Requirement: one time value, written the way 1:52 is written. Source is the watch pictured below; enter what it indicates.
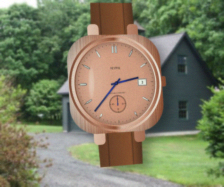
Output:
2:37
